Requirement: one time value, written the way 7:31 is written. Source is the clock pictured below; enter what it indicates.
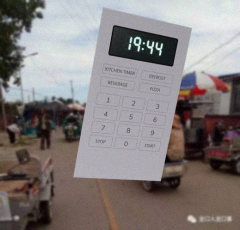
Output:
19:44
